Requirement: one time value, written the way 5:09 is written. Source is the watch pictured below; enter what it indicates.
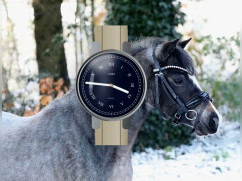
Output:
3:46
